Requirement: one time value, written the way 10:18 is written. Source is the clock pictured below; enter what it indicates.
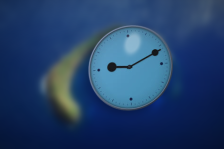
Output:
9:11
